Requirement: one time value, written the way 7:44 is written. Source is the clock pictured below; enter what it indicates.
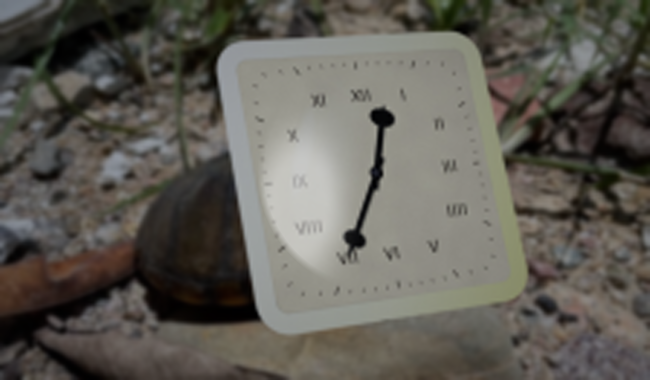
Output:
12:35
